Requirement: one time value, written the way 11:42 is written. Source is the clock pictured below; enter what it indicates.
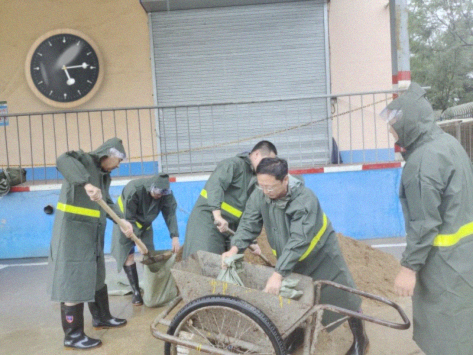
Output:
5:14
